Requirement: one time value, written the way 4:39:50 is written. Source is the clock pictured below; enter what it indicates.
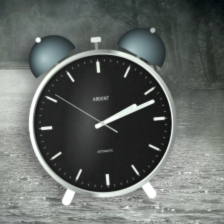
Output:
2:11:51
